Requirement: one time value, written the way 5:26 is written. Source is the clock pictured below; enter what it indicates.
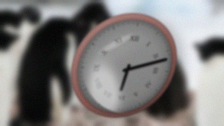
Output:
6:12
